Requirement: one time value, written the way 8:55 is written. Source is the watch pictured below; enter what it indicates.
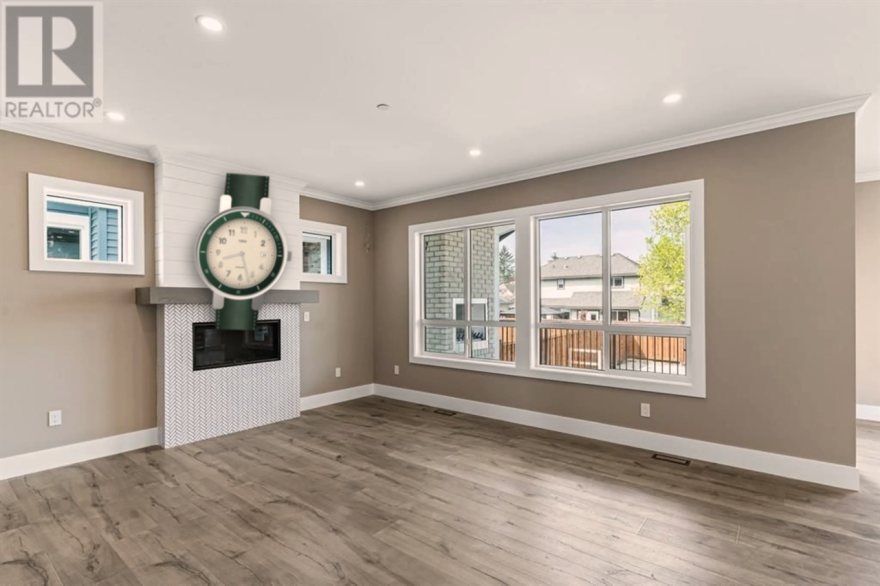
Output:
8:27
